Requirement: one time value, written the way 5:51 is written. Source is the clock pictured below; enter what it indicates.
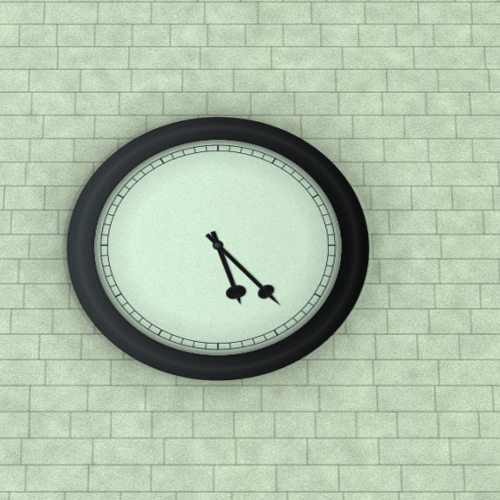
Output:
5:23
